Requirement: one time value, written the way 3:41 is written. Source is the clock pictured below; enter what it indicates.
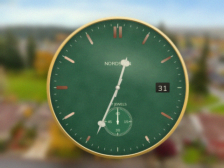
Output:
12:34
